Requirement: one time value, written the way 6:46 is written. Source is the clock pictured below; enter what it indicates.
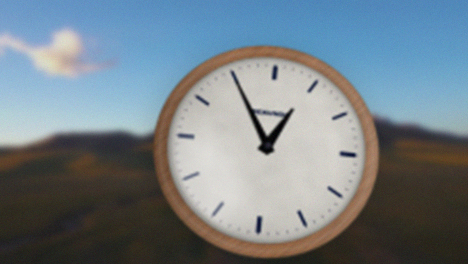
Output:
12:55
